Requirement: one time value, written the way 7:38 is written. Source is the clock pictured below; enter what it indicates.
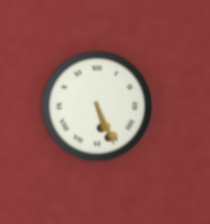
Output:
5:26
